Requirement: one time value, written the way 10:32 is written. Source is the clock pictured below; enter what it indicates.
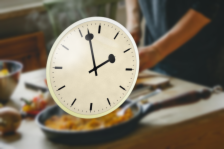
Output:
1:57
